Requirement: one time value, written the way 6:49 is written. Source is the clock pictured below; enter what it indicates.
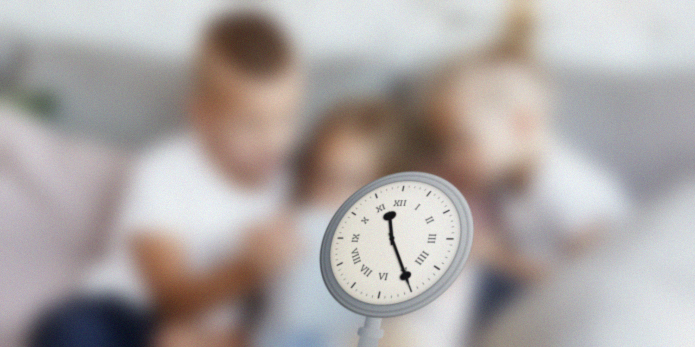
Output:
11:25
